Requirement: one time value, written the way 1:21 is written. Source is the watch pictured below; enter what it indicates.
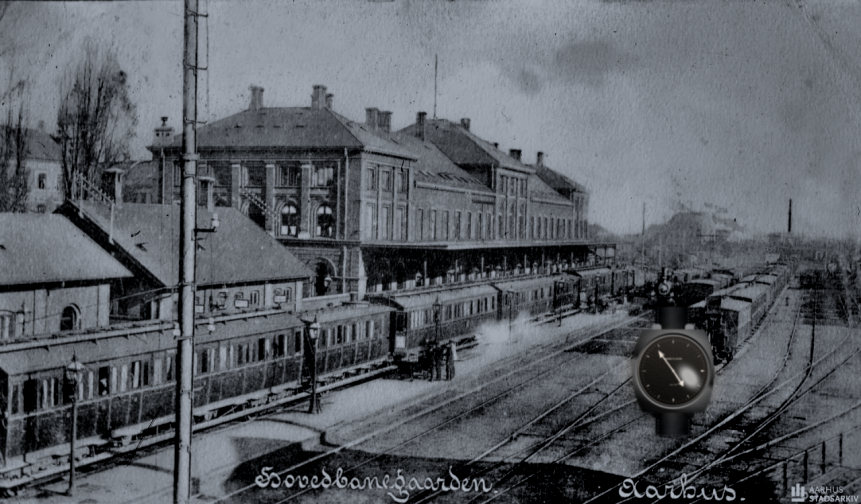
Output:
4:54
